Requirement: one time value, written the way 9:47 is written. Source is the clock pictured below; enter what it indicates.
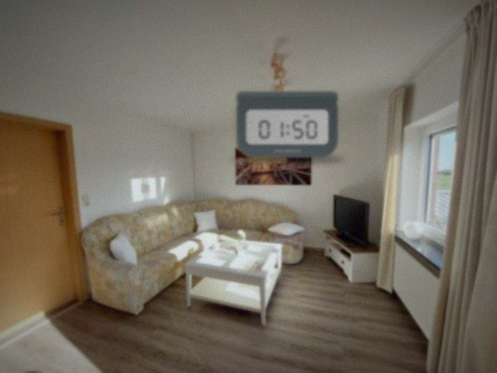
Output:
1:50
